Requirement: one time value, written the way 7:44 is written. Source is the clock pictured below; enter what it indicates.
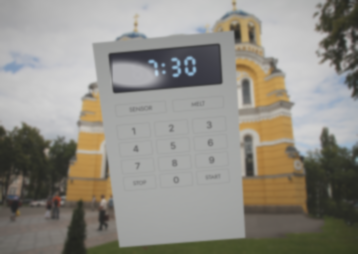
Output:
7:30
